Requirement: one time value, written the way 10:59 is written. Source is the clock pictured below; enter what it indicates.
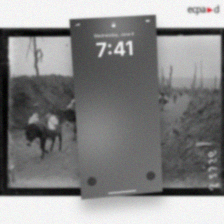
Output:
7:41
